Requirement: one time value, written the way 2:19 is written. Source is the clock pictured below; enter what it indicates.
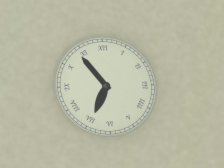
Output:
6:54
